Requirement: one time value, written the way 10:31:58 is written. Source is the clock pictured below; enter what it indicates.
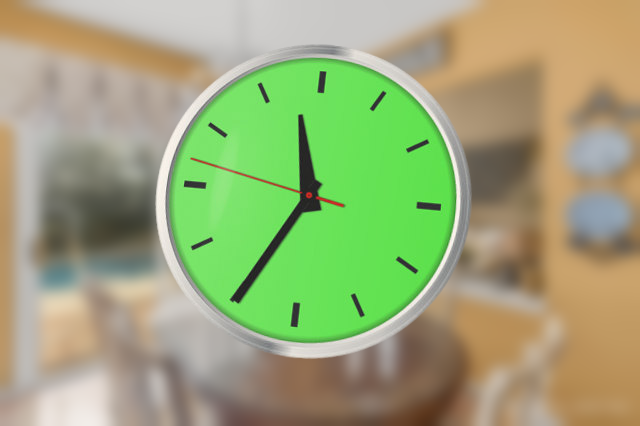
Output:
11:34:47
